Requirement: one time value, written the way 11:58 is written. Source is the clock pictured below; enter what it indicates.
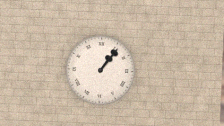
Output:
1:06
